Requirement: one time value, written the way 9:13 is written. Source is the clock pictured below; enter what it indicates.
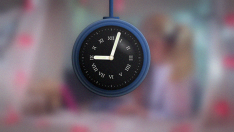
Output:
9:03
